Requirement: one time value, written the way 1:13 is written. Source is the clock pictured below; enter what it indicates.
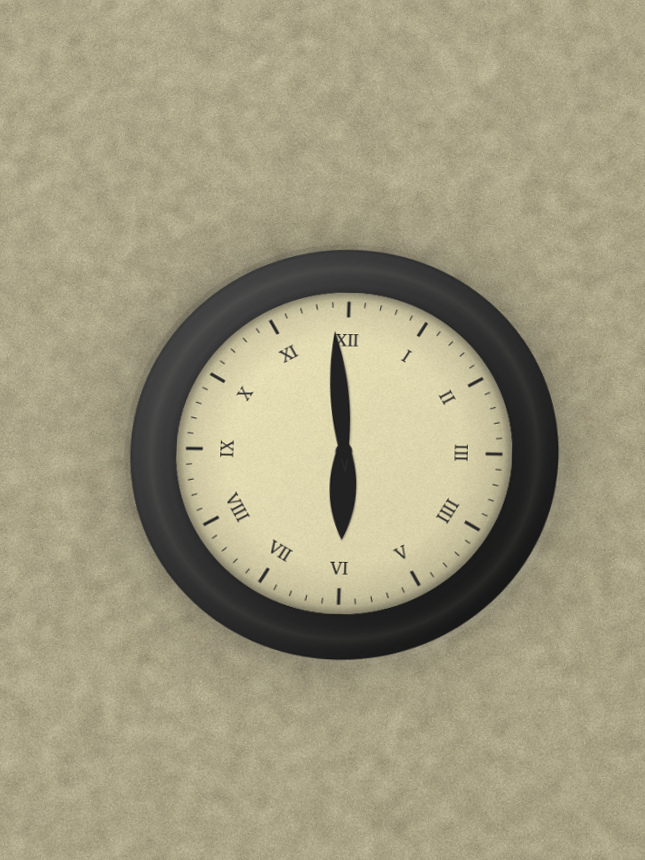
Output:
5:59
